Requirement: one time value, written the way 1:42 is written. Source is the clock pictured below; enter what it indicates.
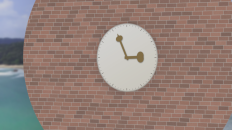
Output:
2:56
